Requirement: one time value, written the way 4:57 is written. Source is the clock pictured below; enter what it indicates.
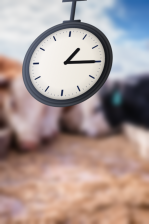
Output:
1:15
